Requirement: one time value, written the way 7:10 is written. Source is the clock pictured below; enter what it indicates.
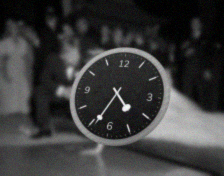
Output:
4:34
